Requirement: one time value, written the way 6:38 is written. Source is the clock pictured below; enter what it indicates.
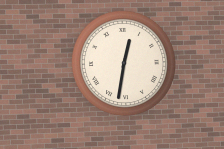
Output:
12:32
